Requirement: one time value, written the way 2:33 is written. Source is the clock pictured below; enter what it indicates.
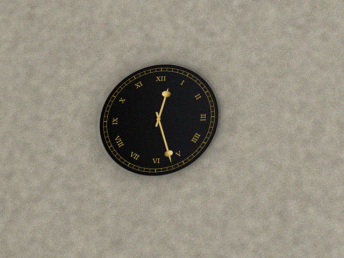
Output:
12:27
